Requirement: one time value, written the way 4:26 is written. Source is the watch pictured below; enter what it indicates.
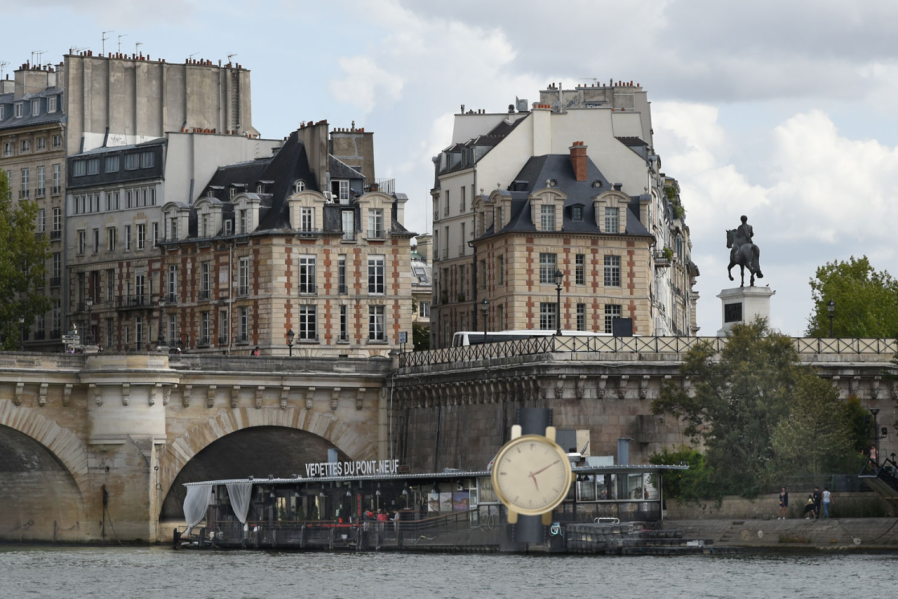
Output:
5:10
